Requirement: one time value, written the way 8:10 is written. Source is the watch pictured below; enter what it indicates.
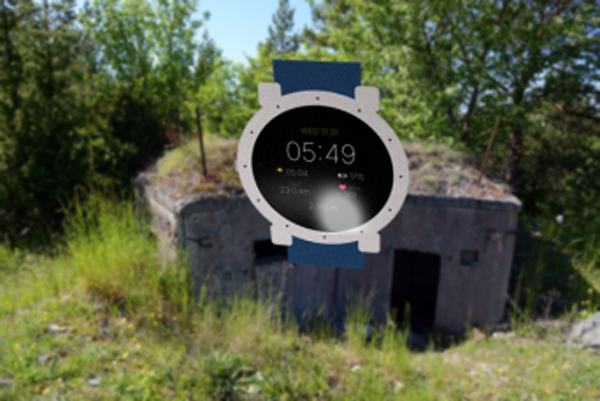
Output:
5:49
